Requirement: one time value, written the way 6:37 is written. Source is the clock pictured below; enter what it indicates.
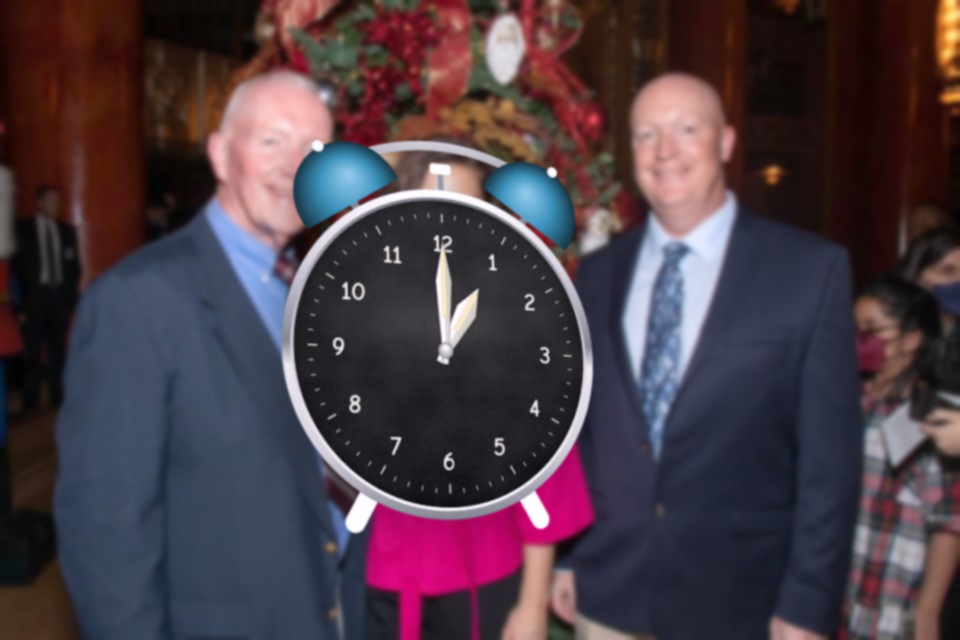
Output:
1:00
